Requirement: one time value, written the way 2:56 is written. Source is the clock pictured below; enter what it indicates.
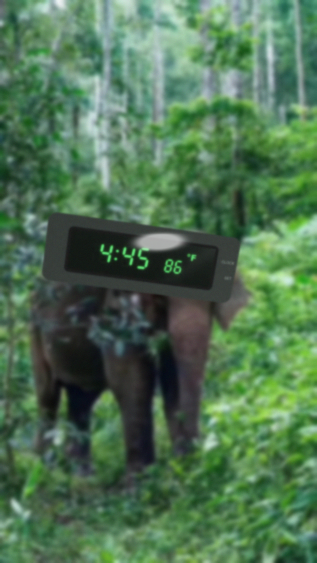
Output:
4:45
